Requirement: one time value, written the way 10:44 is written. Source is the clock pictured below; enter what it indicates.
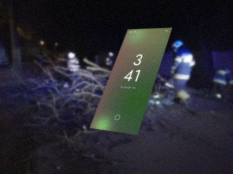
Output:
3:41
